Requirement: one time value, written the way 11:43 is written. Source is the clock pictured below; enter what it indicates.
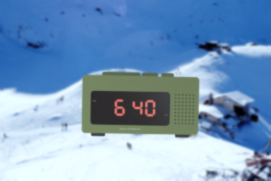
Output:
6:40
